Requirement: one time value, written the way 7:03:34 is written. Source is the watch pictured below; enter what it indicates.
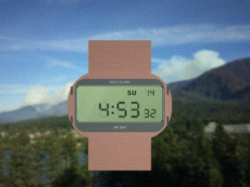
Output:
4:53:32
